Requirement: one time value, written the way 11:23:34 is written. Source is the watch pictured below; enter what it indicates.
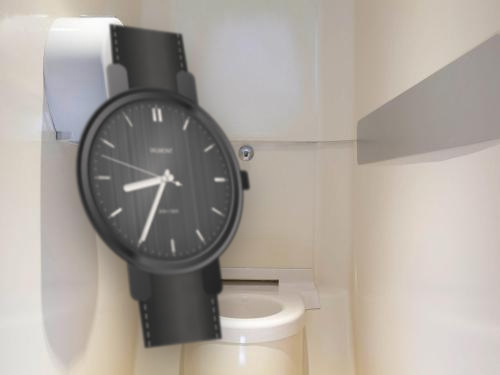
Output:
8:34:48
